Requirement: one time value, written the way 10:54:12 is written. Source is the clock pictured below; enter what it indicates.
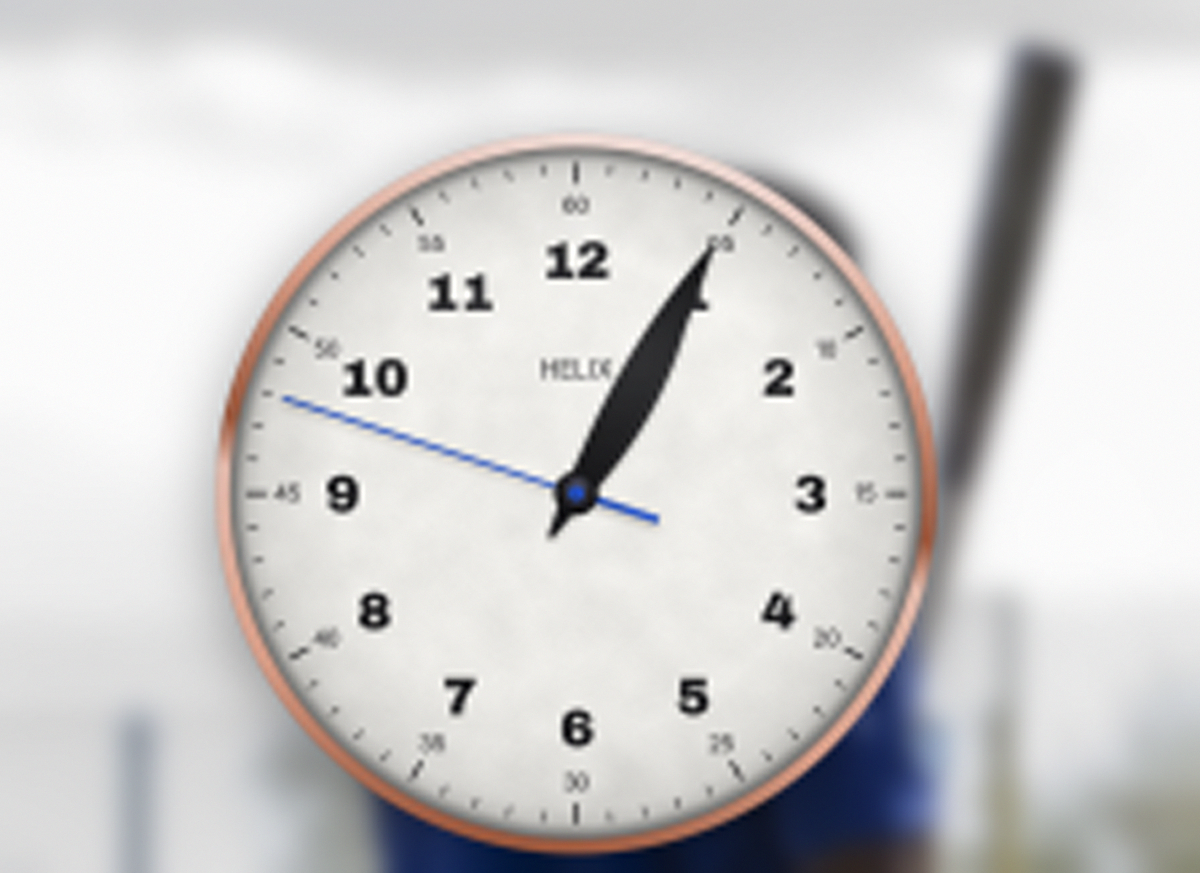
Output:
1:04:48
